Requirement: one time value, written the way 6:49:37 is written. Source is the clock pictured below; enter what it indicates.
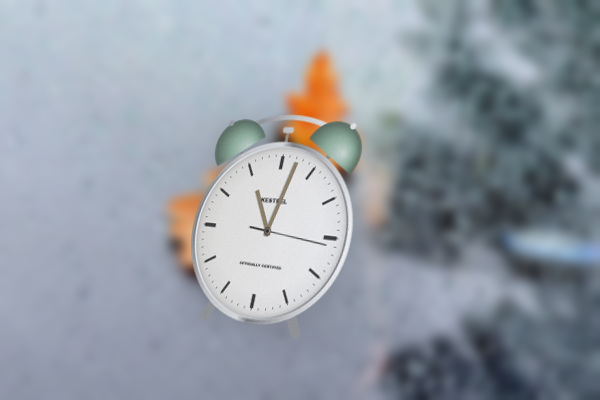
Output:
11:02:16
